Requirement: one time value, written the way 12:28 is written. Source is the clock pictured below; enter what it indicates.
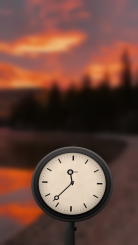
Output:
11:37
